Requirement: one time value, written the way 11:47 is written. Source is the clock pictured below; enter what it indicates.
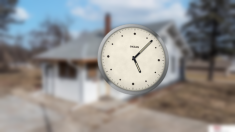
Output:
5:07
